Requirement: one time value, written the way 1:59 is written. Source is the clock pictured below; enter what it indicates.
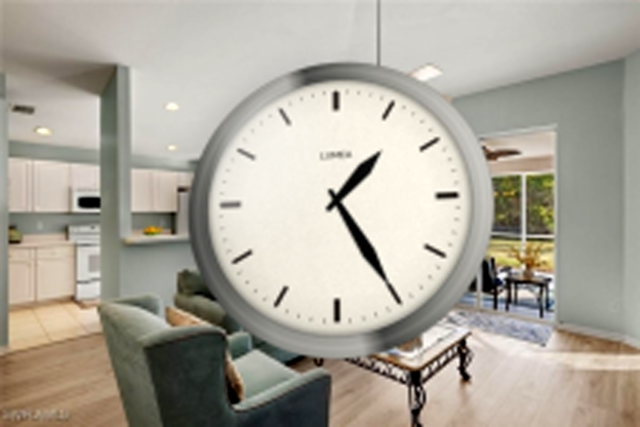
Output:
1:25
